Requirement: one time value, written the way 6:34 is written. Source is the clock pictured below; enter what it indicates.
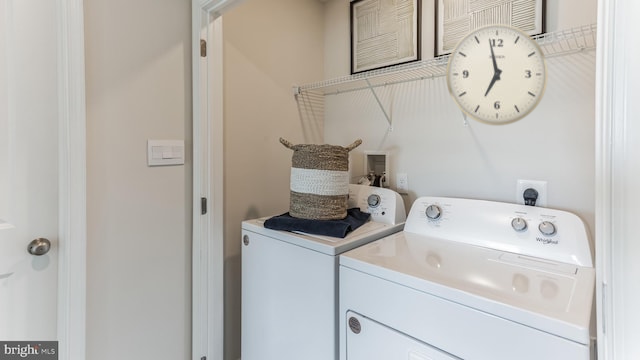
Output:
6:58
